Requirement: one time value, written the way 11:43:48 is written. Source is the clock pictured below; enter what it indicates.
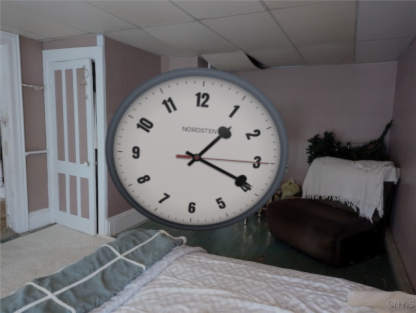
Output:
1:19:15
